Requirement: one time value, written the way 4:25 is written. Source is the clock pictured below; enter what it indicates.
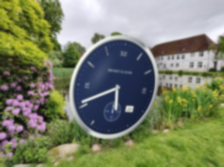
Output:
5:41
